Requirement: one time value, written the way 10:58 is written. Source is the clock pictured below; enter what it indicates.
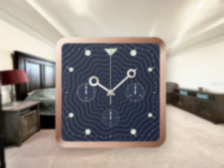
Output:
10:08
